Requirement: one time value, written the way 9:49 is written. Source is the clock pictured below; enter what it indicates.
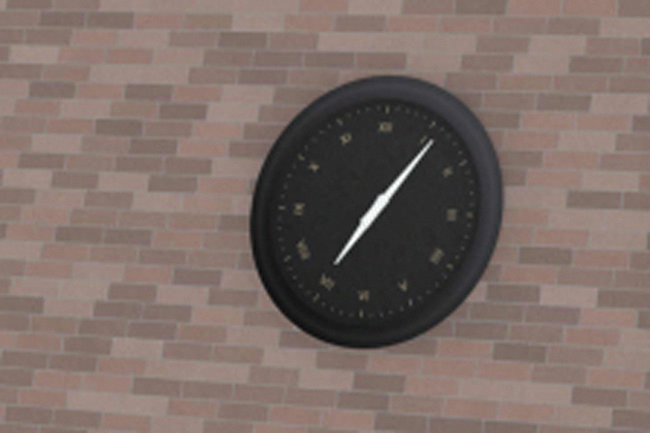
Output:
7:06
